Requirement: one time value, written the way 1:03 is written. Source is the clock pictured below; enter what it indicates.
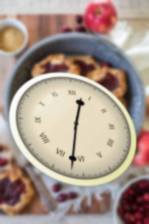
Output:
12:32
